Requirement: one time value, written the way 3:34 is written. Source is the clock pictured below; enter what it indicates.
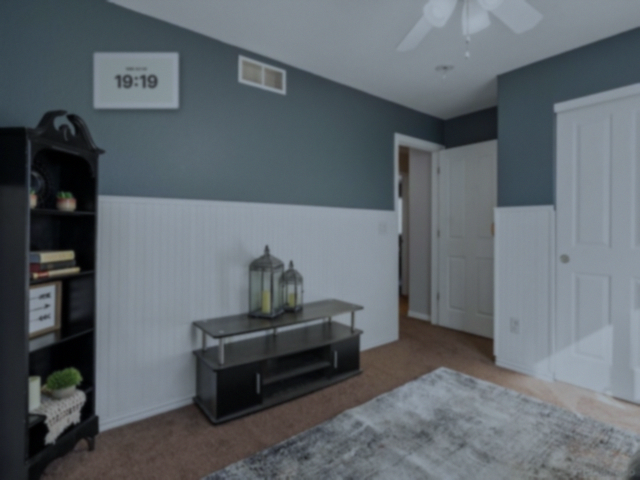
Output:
19:19
